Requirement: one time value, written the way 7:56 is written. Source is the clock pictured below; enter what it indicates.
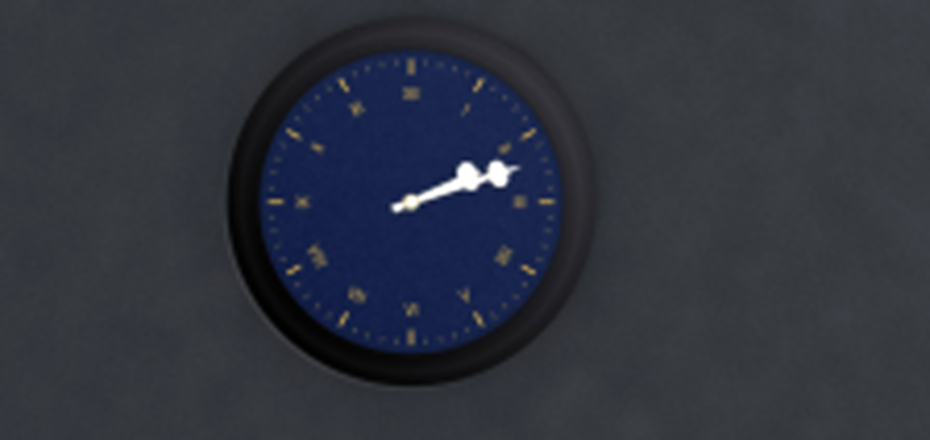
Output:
2:12
